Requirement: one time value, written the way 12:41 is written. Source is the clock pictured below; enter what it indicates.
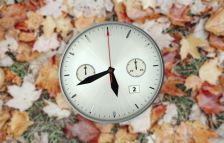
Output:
5:42
